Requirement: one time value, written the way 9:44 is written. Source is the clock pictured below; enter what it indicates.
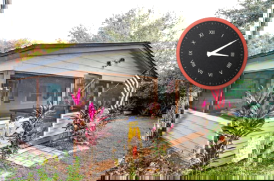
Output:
3:10
